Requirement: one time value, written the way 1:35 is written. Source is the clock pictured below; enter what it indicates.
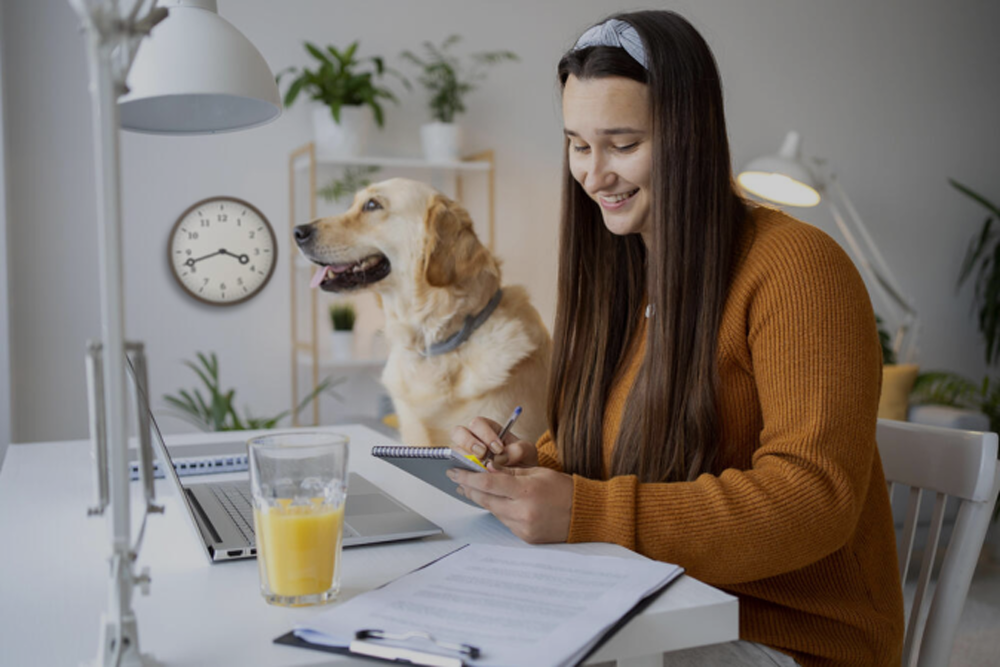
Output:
3:42
